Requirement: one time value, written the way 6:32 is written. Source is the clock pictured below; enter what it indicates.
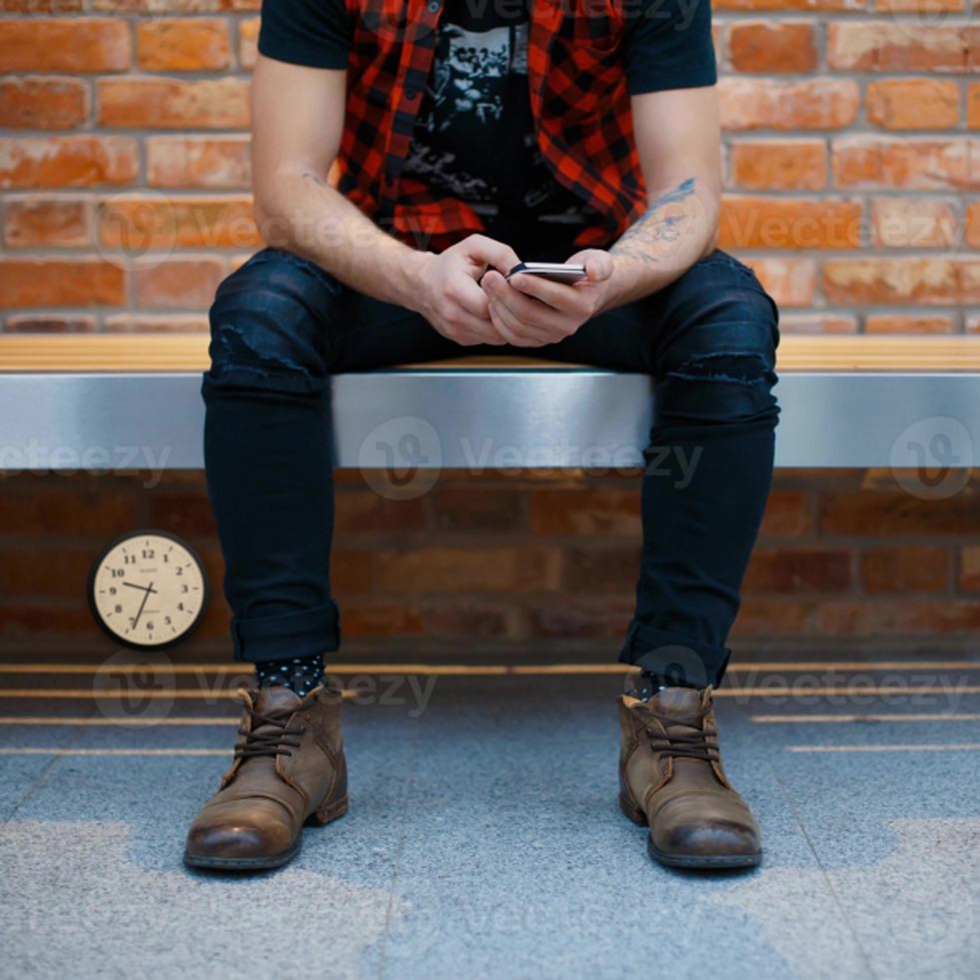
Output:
9:34
